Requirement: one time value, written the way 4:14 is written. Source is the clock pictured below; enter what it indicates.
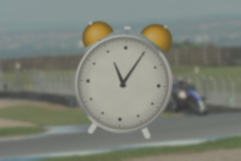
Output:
11:05
